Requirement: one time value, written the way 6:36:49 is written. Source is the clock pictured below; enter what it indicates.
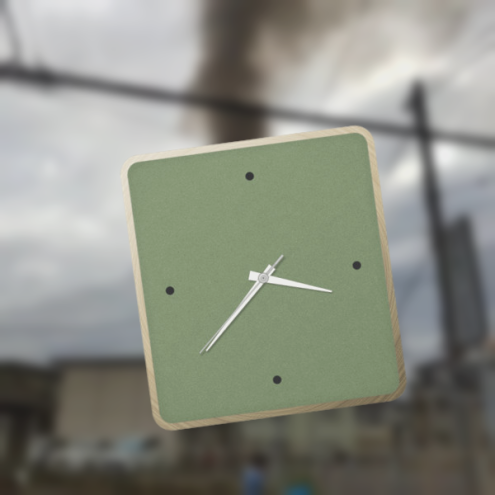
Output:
3:37:38
